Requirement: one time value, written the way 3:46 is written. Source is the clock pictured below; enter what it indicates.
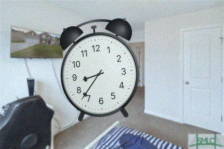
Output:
8:37
